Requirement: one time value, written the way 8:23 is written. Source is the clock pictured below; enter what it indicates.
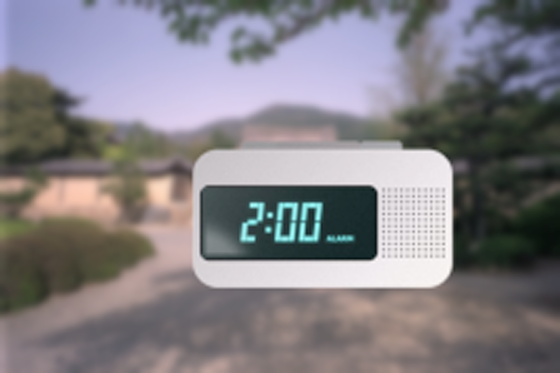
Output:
2:00
